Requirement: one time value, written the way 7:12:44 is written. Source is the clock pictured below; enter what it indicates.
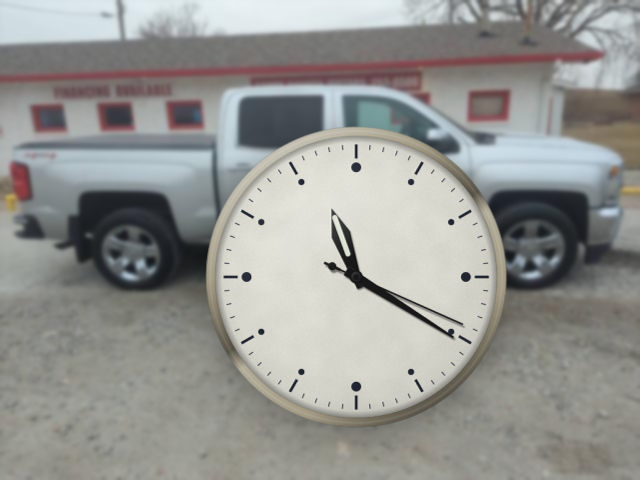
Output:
11:20:19
